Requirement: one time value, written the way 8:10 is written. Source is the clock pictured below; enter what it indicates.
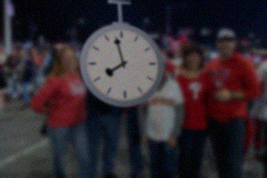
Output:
7:58
